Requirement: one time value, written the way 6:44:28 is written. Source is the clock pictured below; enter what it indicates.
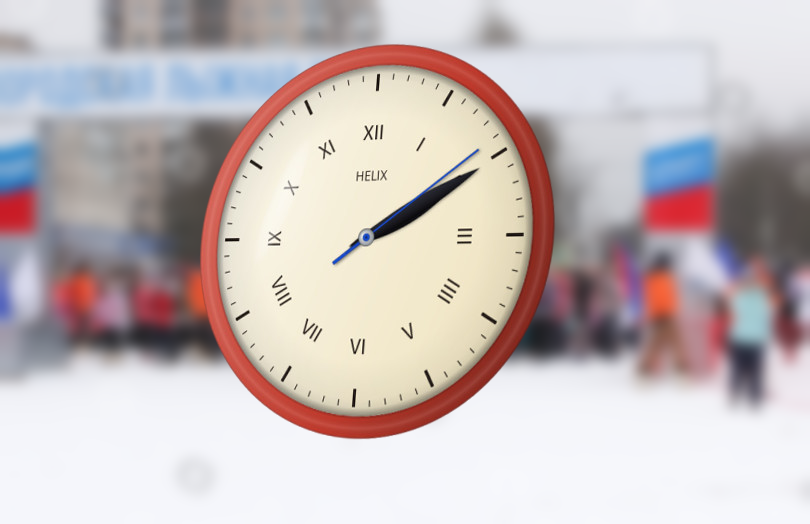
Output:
2:10:09
